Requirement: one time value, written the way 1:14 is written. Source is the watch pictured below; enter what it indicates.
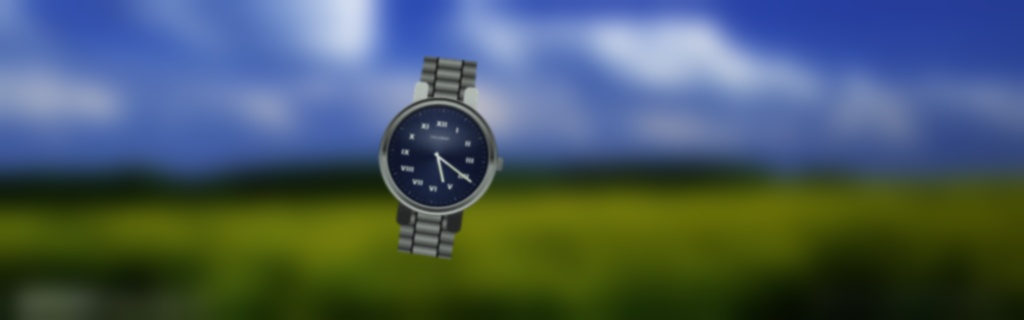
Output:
5:20
